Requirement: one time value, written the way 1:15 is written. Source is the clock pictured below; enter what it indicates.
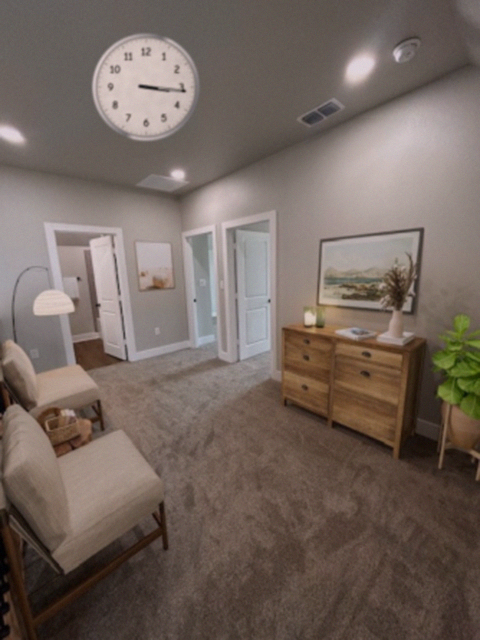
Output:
3:16
